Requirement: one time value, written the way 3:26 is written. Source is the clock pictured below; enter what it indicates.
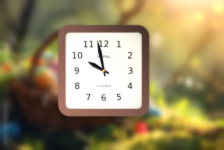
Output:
9:58
